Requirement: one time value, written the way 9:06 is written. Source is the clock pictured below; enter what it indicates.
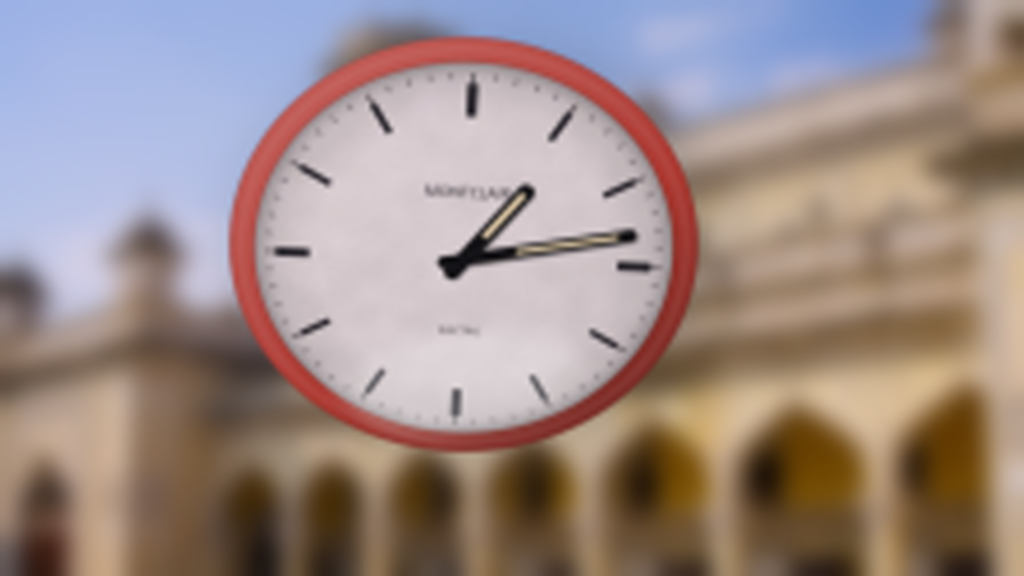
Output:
1:13
